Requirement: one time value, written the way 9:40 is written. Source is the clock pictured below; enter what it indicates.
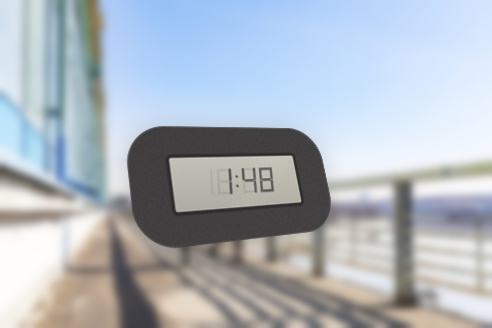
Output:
1:48
